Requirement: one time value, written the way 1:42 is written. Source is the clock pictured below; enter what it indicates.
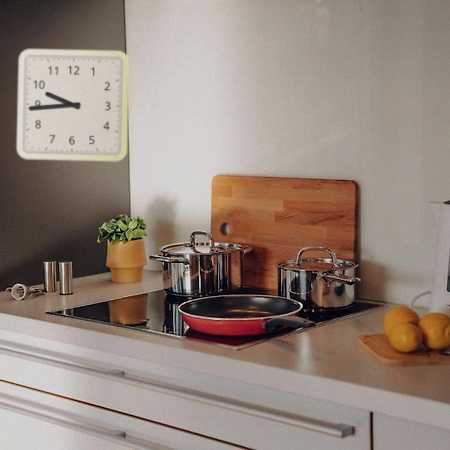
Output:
9:44
